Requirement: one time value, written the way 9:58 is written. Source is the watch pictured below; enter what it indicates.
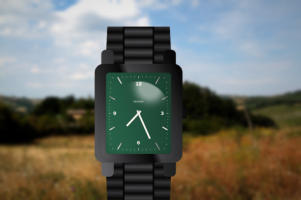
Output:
7:26
